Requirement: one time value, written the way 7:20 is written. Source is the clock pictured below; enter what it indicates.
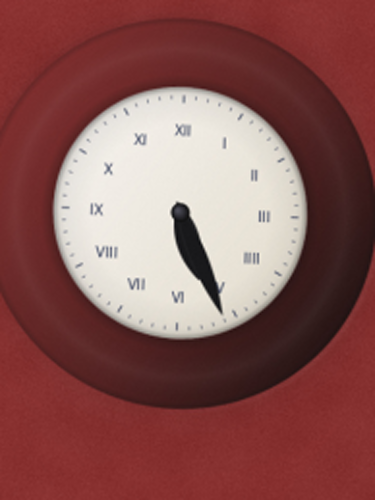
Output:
5:26
